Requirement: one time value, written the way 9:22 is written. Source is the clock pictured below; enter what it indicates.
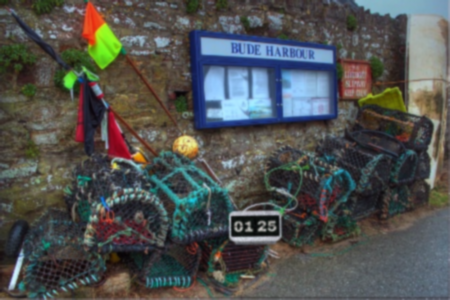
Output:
1:25
